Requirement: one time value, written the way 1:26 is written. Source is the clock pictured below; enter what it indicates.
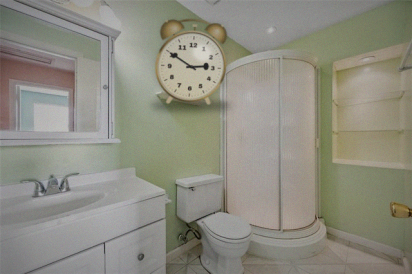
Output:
2:50
